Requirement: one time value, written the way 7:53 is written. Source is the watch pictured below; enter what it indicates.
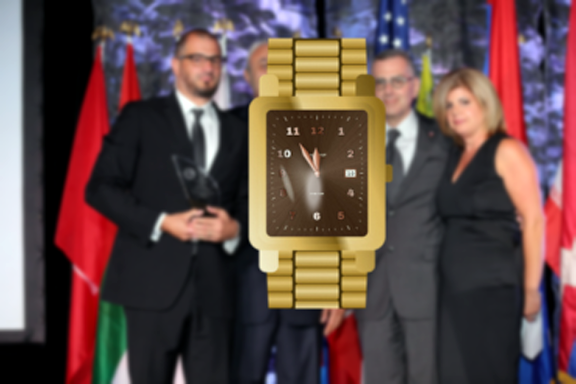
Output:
11:55
